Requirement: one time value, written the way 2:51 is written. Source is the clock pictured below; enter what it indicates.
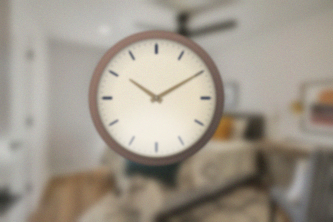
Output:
10:10
